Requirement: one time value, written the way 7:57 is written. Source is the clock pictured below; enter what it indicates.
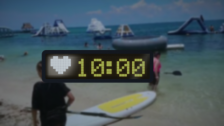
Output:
10:00
